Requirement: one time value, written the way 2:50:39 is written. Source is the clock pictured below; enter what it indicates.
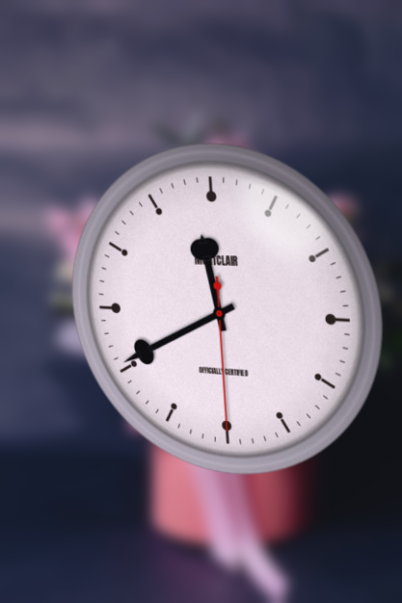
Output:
11:40:30
